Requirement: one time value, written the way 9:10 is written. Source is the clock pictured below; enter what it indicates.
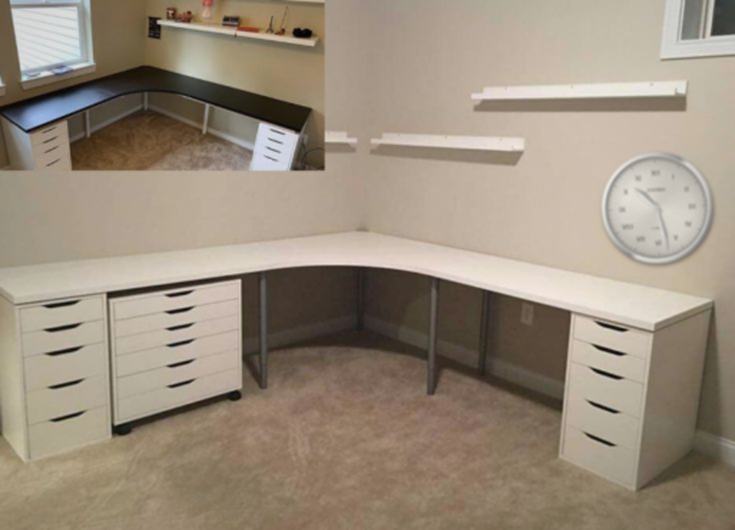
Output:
10:28
